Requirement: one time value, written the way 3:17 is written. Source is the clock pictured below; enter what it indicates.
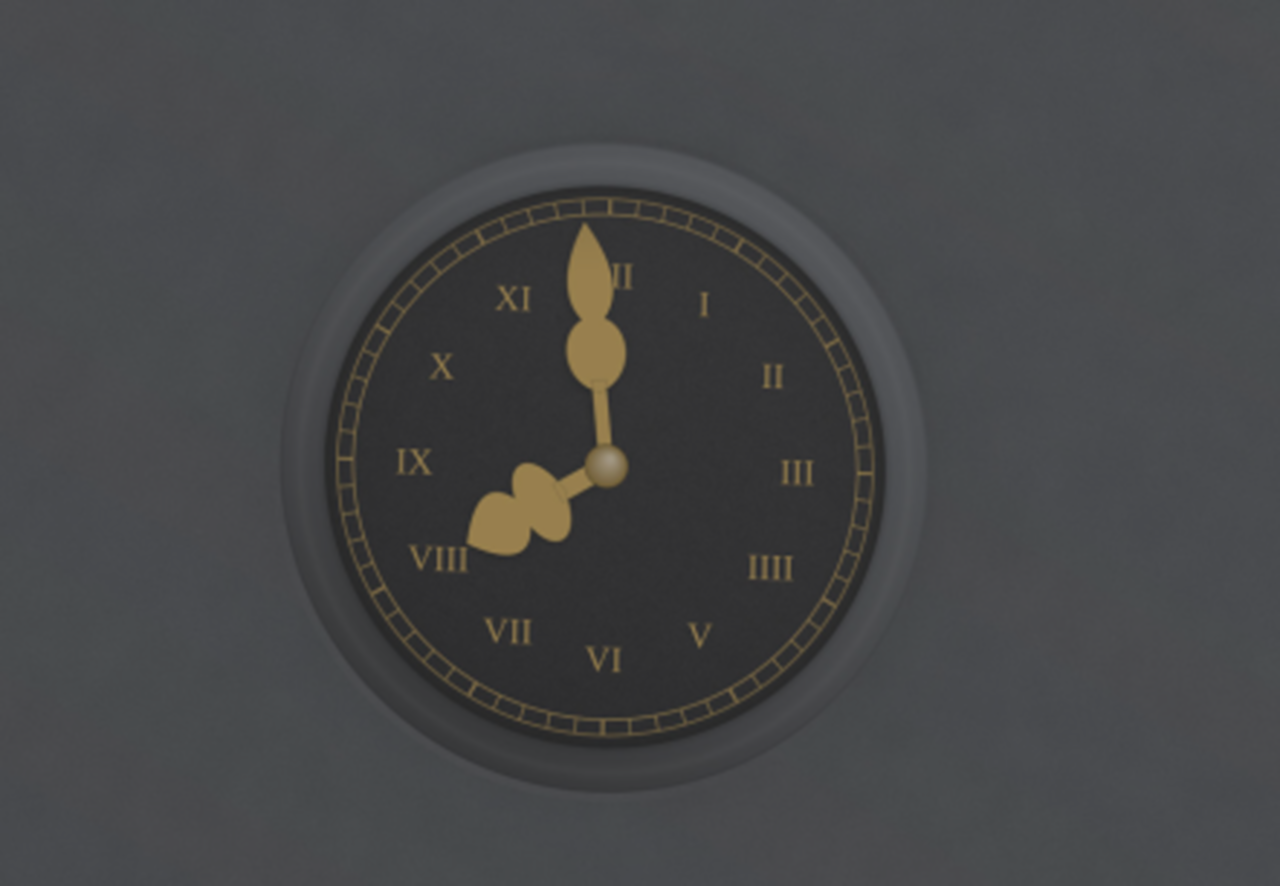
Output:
7:59
